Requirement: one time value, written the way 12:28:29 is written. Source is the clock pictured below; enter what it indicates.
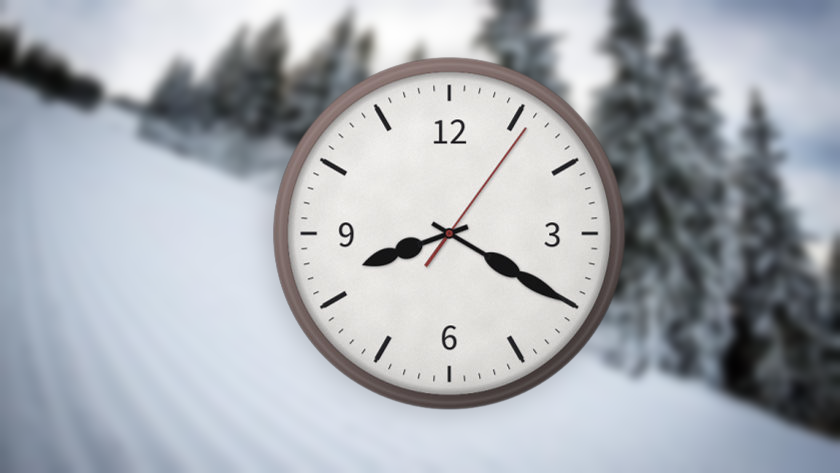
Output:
8:20:06
